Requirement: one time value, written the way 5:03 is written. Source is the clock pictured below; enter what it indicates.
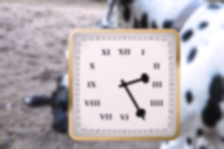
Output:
2:25
